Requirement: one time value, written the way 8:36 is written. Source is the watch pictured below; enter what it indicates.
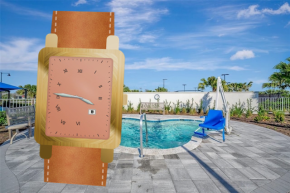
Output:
3:46
